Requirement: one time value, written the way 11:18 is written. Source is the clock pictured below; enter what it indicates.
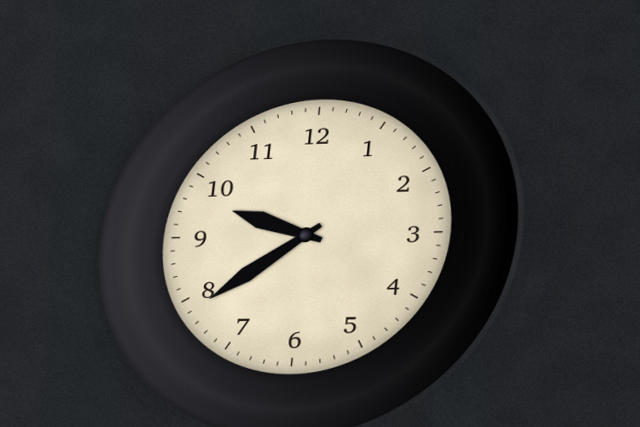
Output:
9:39
